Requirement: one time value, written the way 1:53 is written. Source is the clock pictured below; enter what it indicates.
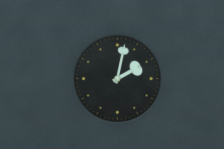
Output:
2:02
